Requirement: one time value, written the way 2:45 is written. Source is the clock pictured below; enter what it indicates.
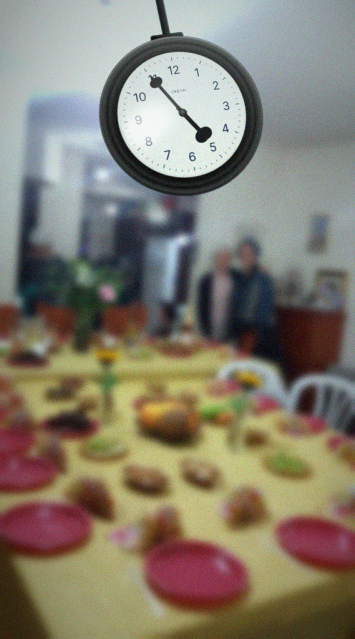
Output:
4:55
